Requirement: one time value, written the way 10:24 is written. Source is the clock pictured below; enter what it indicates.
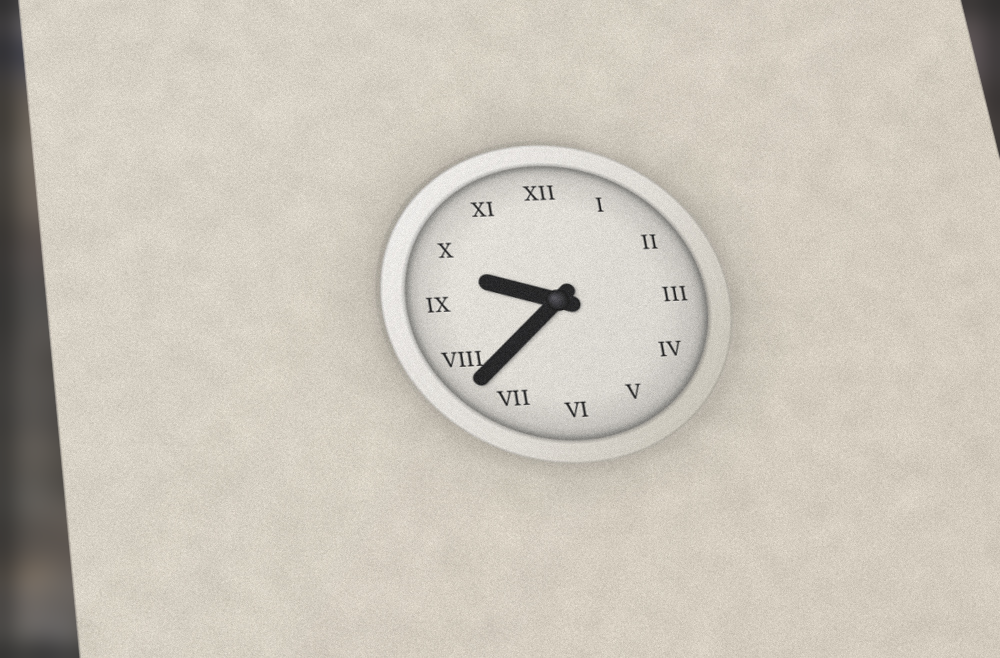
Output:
9:38
